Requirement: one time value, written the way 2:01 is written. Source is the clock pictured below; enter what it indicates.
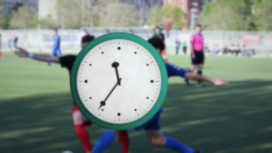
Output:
11:36
